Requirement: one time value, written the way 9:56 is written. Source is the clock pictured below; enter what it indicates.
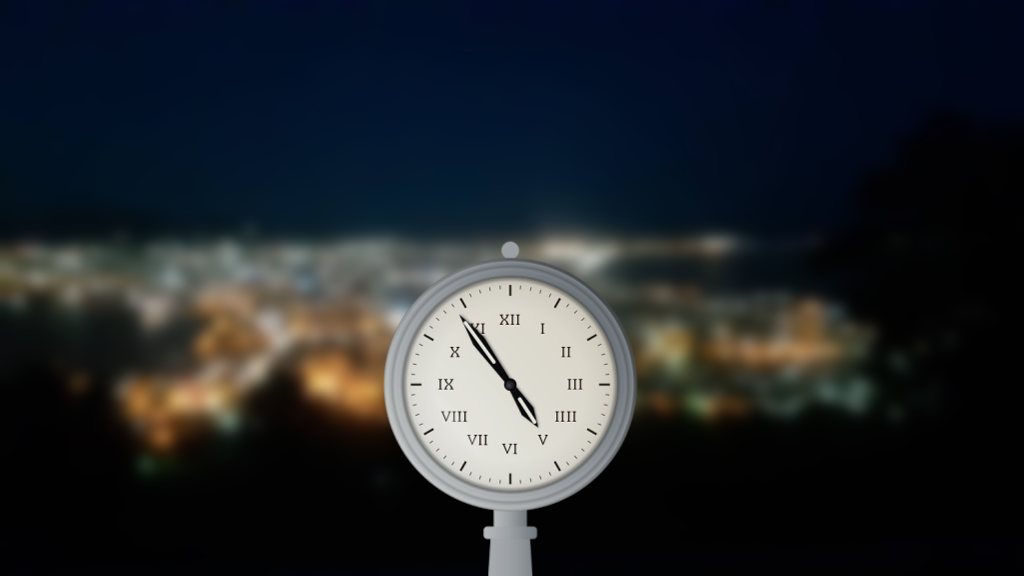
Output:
4:54
